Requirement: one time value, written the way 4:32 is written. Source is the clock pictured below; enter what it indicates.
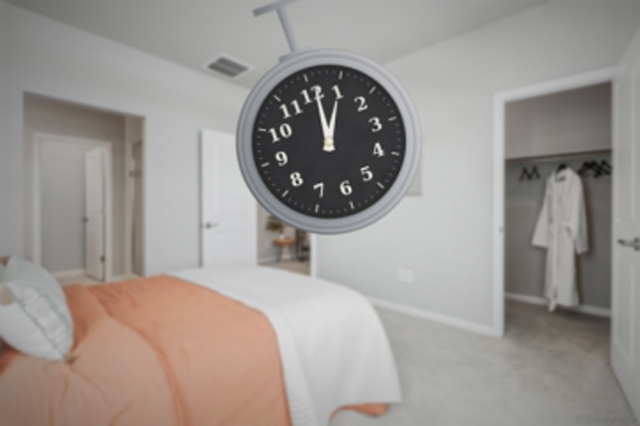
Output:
1:01
